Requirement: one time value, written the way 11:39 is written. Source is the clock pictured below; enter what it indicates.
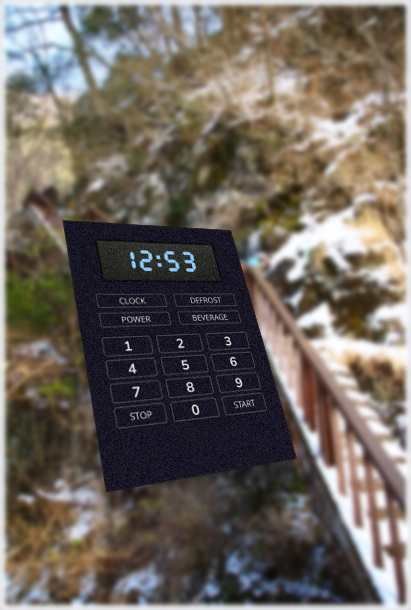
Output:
12:53
